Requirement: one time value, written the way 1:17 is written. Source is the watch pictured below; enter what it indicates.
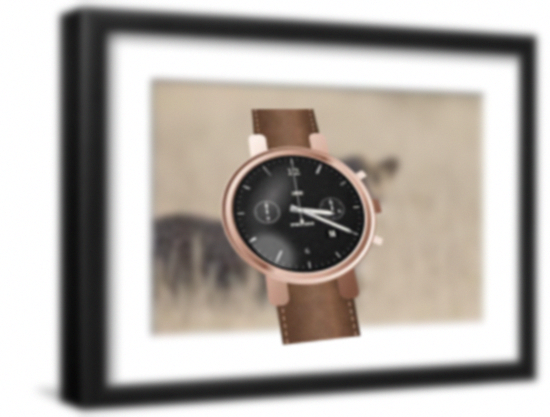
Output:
3:20
